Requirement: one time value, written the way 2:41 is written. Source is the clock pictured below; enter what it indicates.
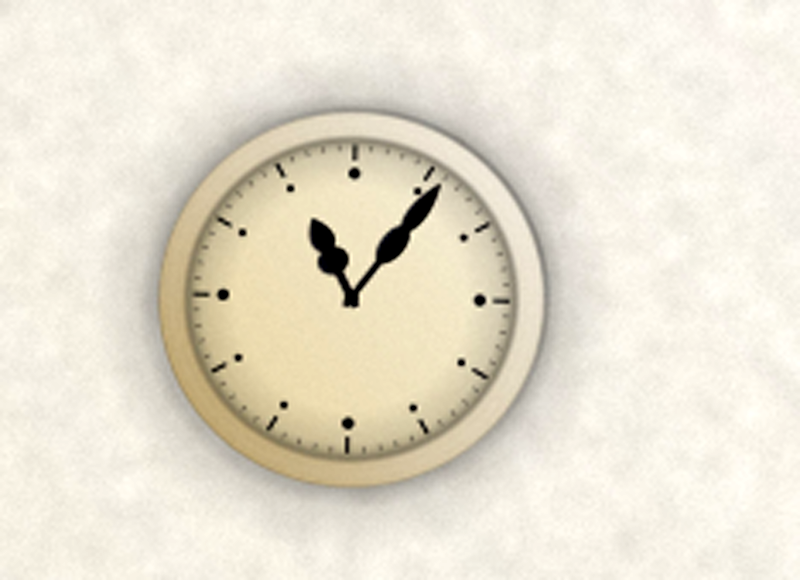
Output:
11:06
